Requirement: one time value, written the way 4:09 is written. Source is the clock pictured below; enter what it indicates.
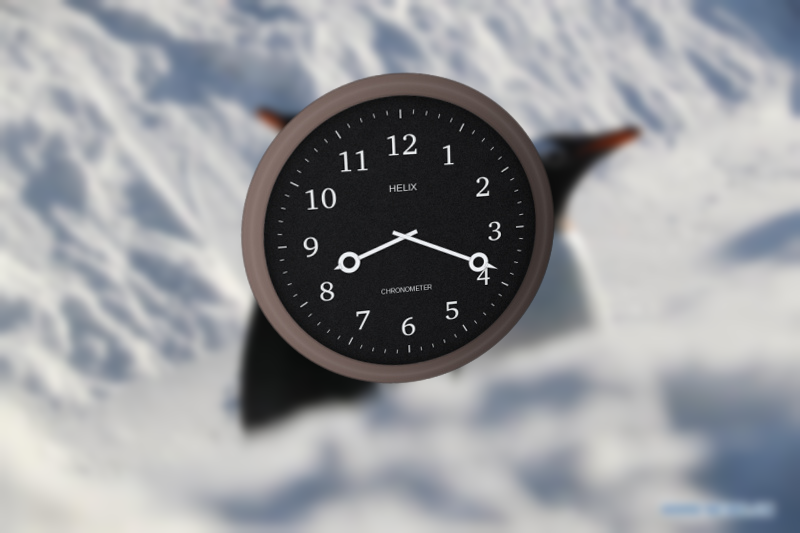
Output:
8:19
